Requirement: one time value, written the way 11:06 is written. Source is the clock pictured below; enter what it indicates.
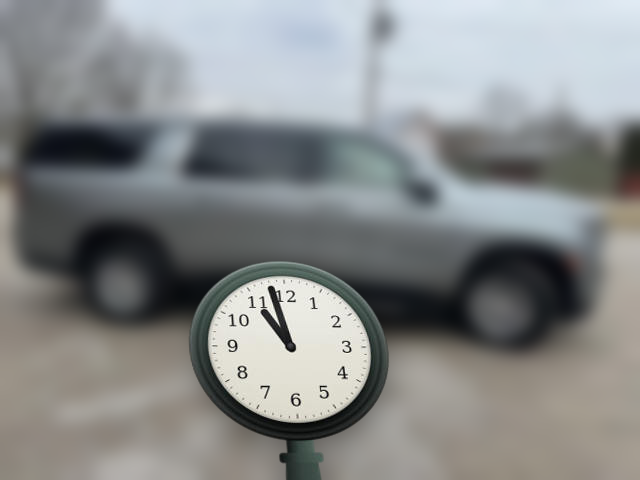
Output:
10:58
